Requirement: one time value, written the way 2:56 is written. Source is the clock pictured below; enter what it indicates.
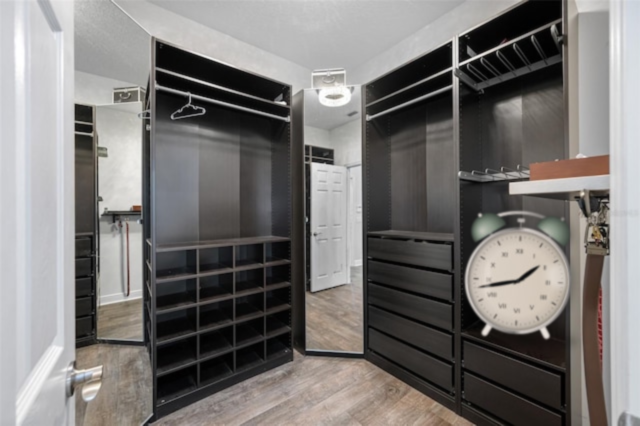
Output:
1:43
